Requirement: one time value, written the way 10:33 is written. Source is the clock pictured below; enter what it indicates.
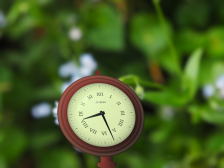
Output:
8:27
